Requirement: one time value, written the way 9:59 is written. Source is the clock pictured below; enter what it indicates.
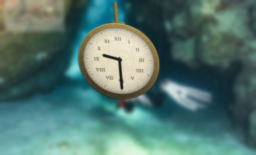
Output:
9:30
